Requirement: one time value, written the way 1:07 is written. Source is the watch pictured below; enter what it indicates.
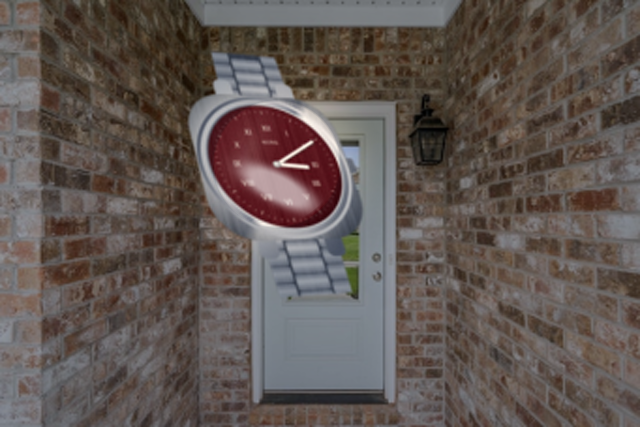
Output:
3:10
